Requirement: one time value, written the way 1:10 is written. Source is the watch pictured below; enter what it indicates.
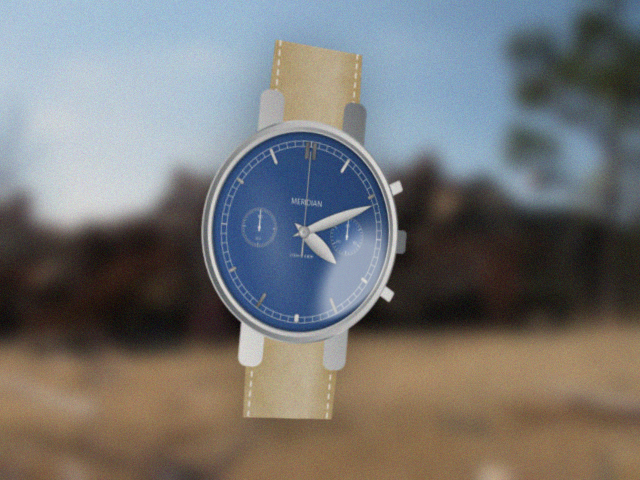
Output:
4:11
